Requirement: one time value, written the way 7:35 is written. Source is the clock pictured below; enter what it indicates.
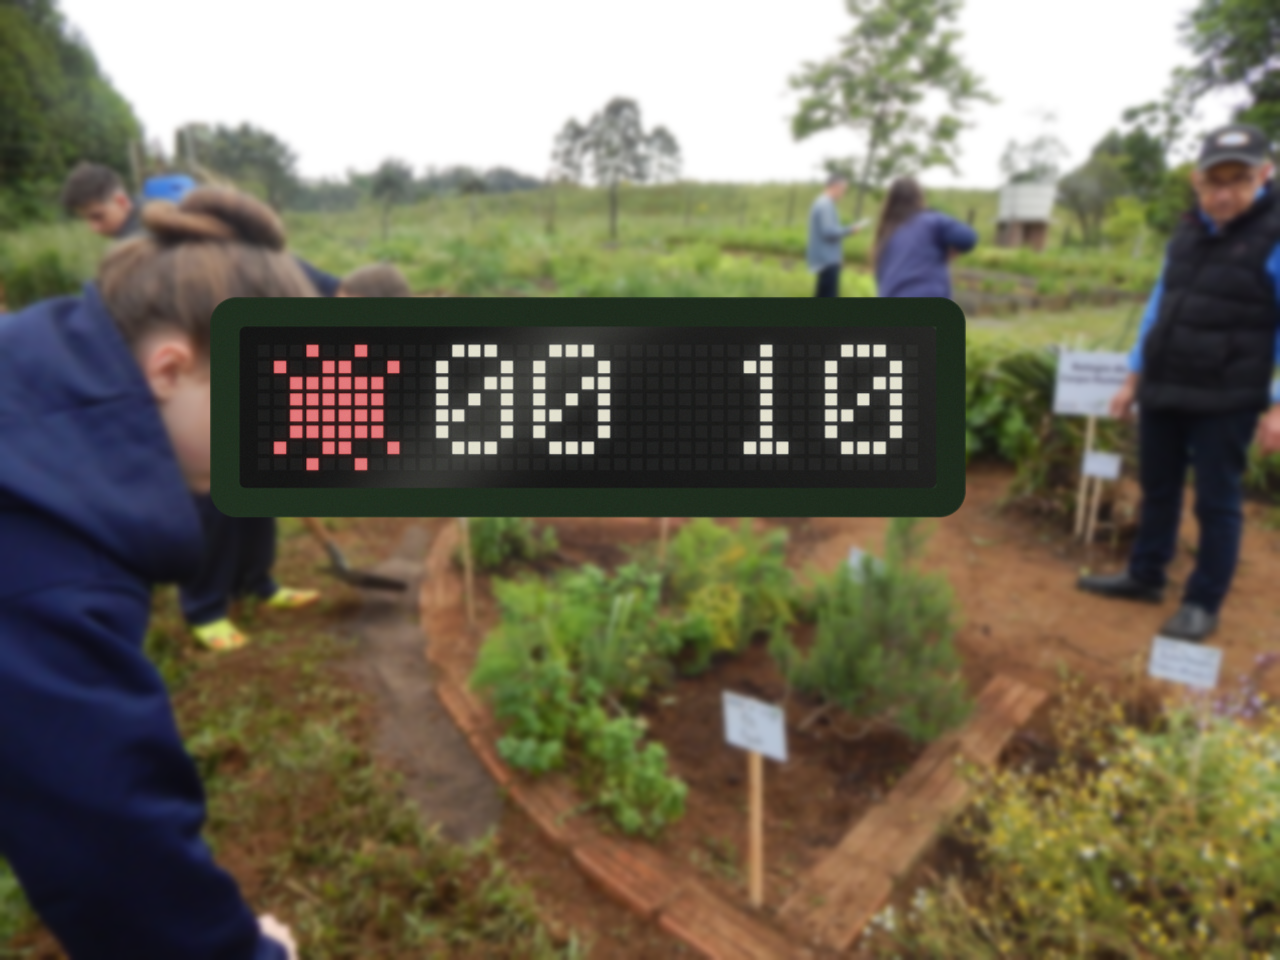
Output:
0:10
